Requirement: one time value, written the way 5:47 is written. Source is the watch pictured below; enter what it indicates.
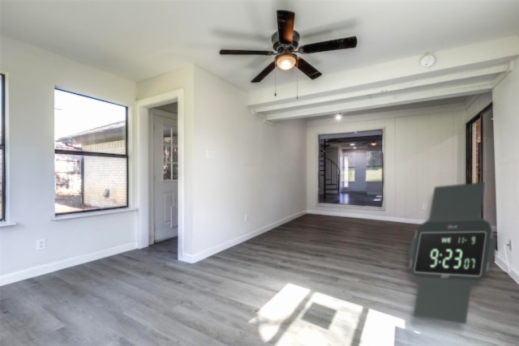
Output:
9:23
